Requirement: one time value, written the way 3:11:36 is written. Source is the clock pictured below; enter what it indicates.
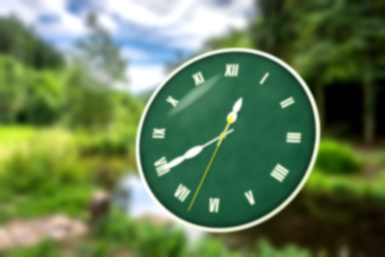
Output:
12:39:33
